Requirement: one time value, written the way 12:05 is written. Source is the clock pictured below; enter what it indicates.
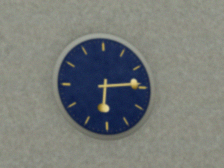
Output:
6:14
